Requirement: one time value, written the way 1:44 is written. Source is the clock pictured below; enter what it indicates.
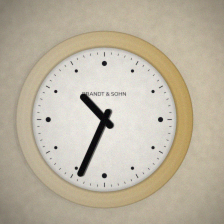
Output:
10:34
